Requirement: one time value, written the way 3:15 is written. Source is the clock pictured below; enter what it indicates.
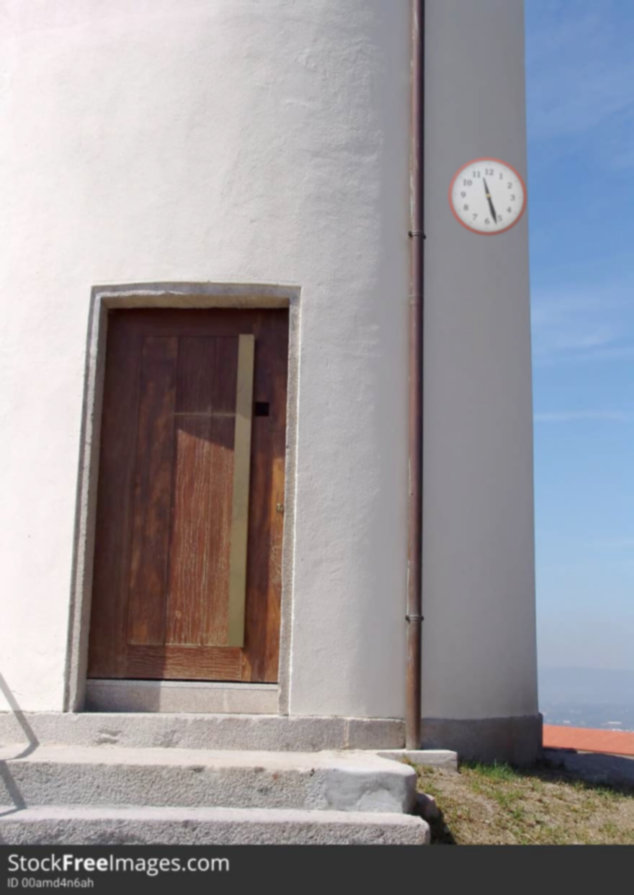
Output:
11:27
